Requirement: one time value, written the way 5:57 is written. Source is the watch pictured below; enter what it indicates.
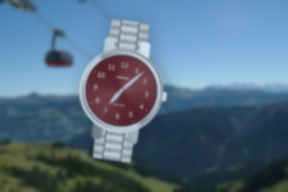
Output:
7:07
